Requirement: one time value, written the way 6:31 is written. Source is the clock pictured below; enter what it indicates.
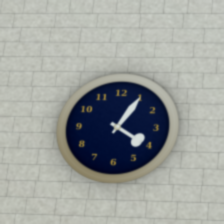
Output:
4:05
